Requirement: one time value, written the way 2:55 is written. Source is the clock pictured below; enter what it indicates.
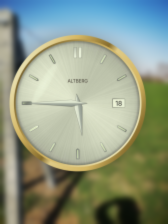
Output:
5:45
